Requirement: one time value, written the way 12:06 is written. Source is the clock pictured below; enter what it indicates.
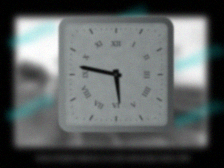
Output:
5:47
